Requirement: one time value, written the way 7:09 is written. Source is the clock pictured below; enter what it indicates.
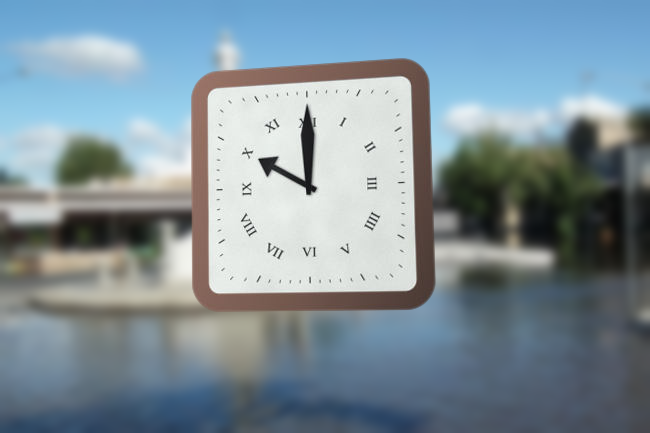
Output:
10:00
